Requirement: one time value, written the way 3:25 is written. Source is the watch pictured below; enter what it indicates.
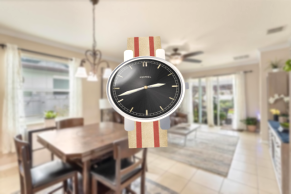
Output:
2:42
